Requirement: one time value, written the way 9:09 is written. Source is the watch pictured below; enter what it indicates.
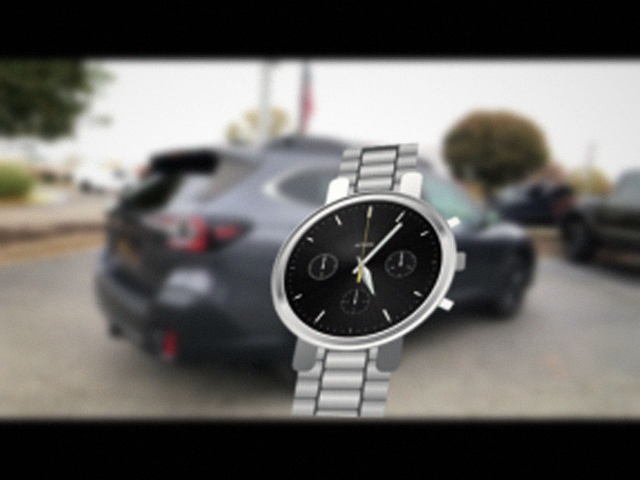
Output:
5:06
